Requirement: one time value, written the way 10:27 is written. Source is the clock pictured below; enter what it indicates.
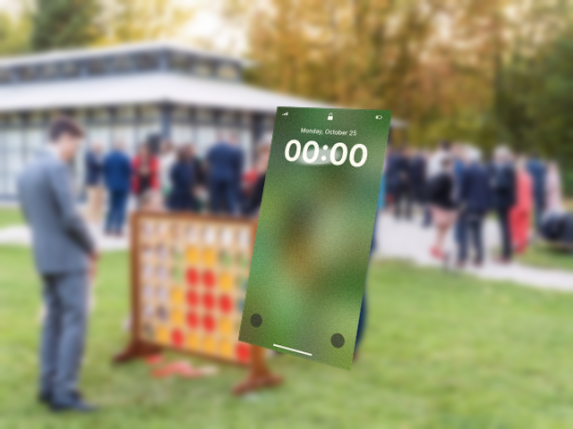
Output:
0:00
